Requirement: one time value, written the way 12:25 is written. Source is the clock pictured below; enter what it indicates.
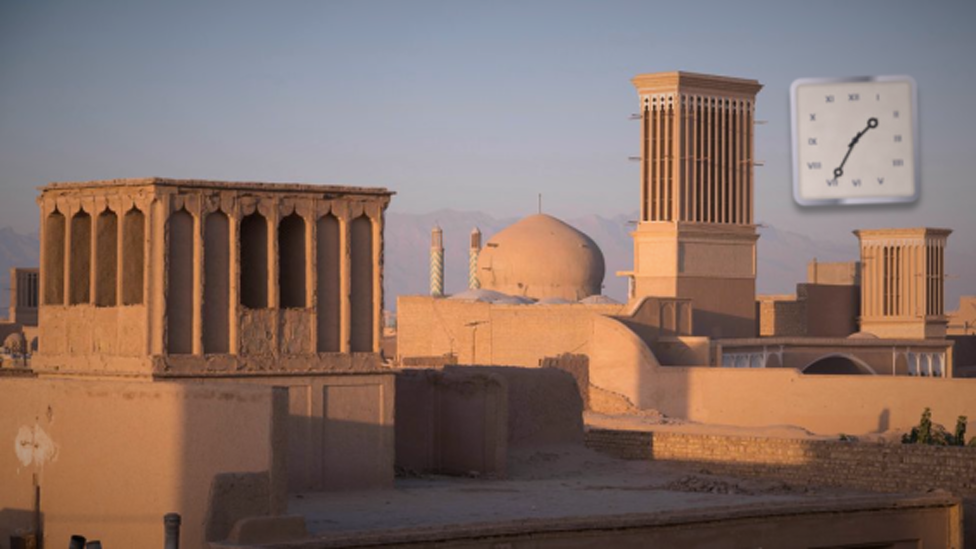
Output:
1:35
